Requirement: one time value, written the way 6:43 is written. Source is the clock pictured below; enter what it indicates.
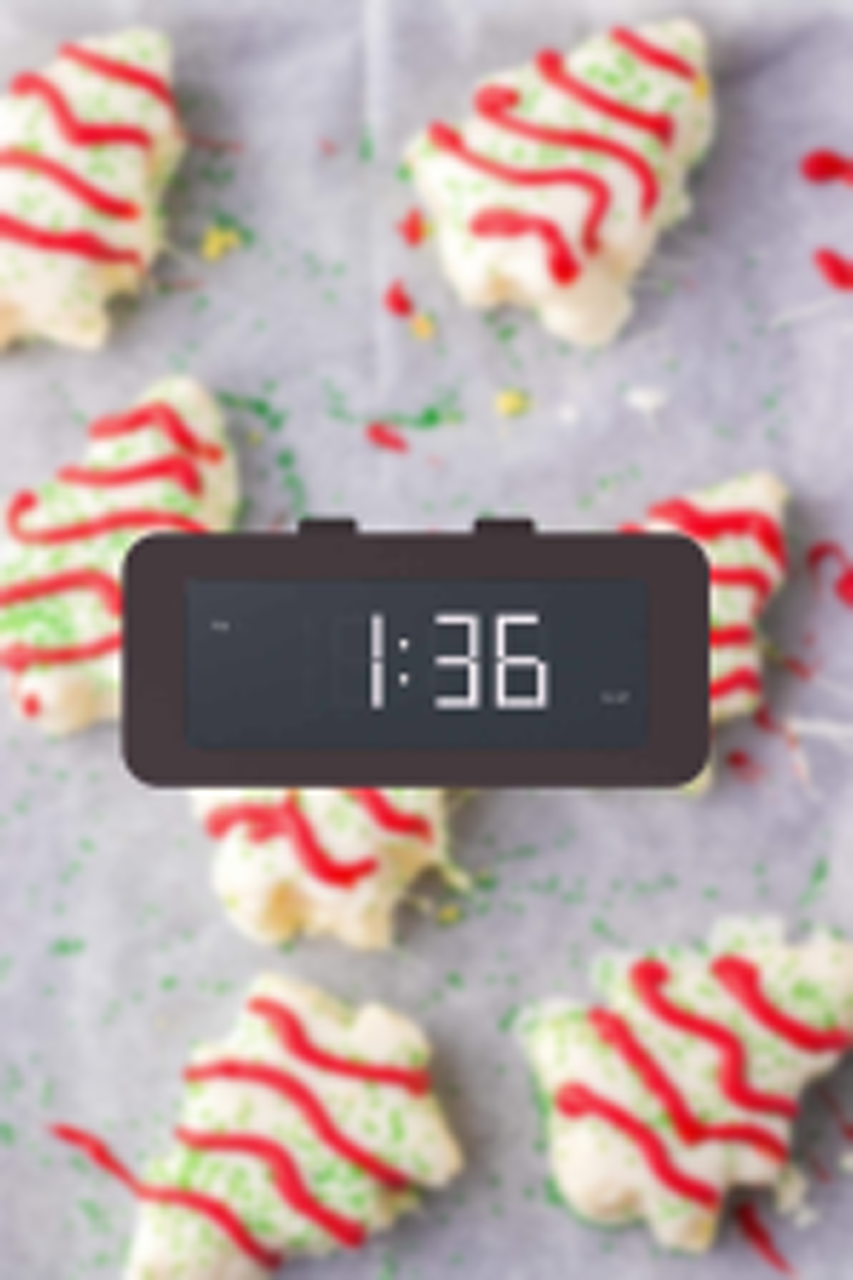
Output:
1:36
